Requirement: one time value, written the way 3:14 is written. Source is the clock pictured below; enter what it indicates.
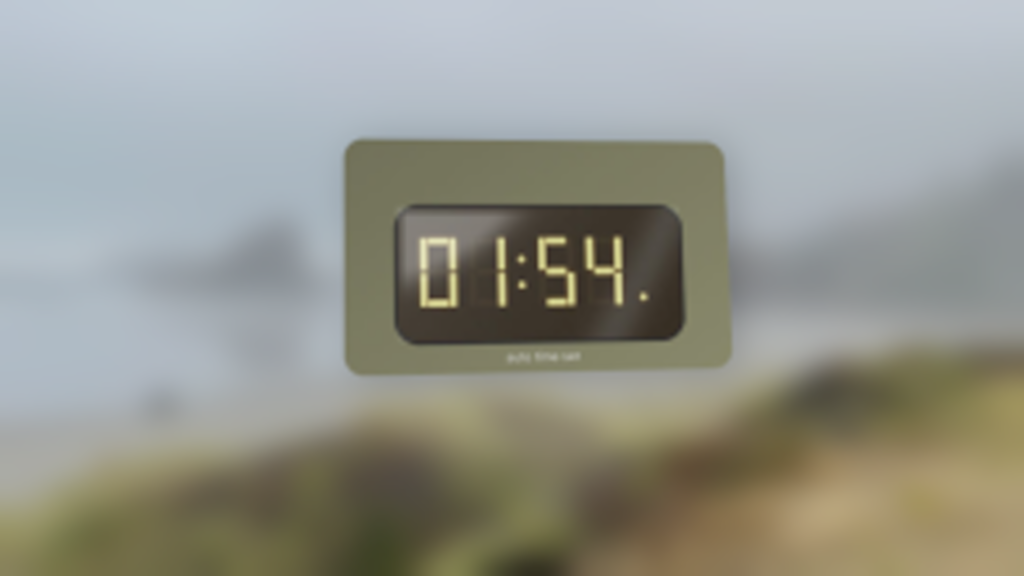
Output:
1:54
